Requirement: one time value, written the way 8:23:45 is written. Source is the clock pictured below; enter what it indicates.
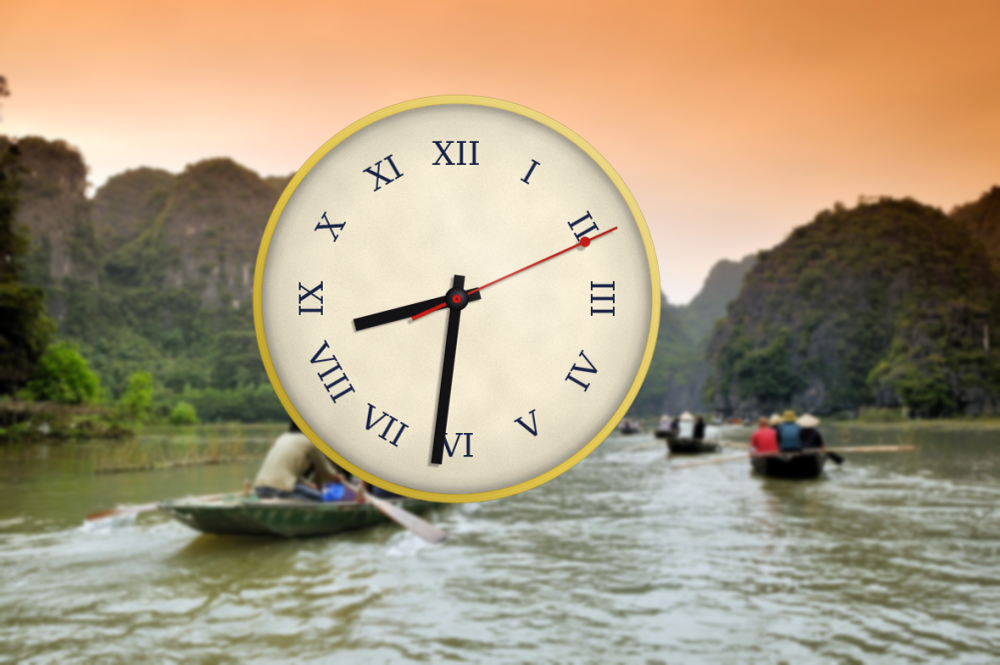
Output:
8:31:11
